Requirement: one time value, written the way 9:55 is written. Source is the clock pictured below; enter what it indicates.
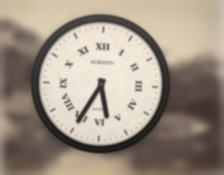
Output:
5:35
